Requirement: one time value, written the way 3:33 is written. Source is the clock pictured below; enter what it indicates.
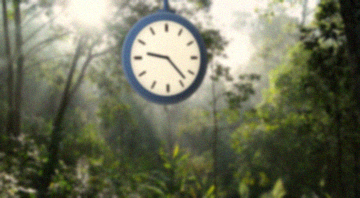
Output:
9:23
